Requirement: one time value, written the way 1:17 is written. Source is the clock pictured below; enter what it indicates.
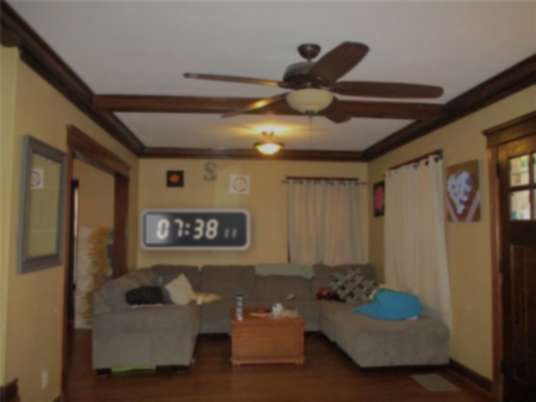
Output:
7:38
